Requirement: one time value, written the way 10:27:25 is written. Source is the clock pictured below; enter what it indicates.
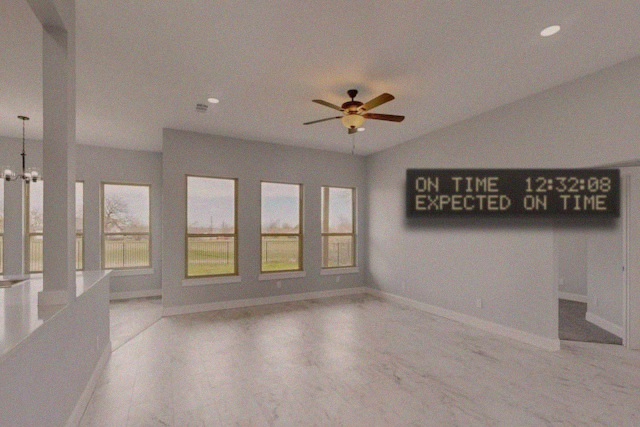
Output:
12:32:08
